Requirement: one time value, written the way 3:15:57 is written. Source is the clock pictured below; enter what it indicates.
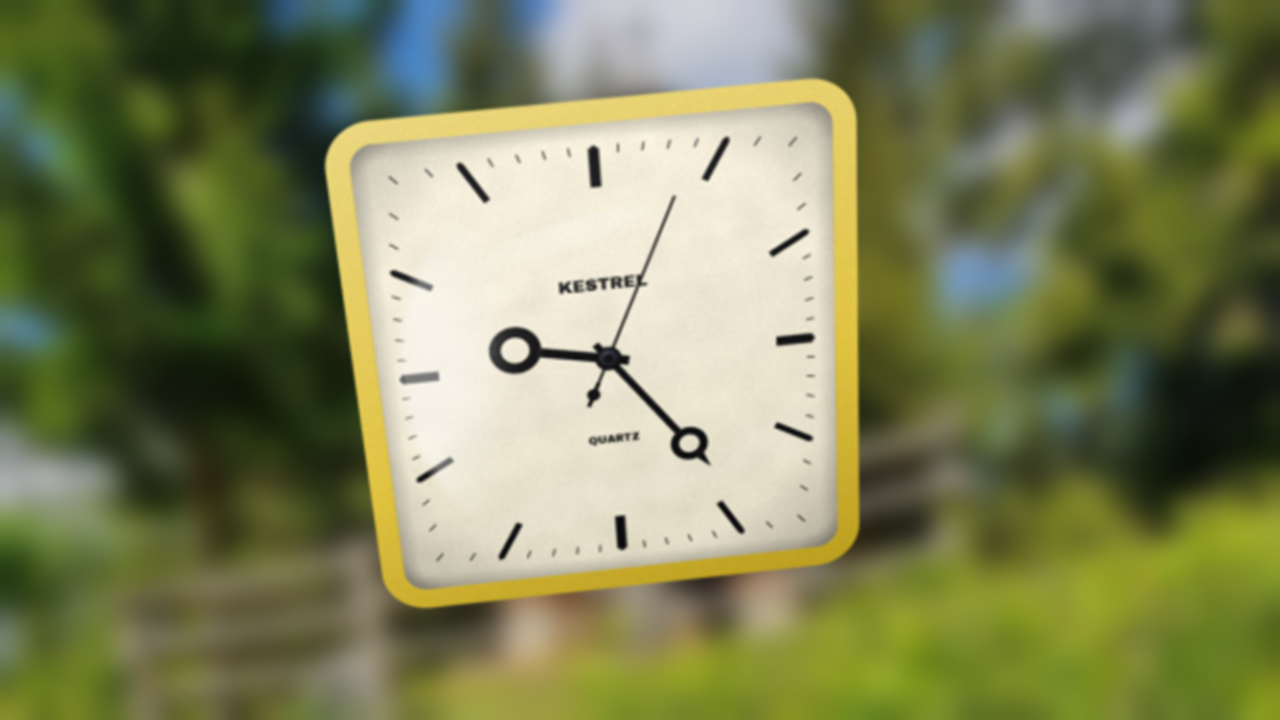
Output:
9:24:04
